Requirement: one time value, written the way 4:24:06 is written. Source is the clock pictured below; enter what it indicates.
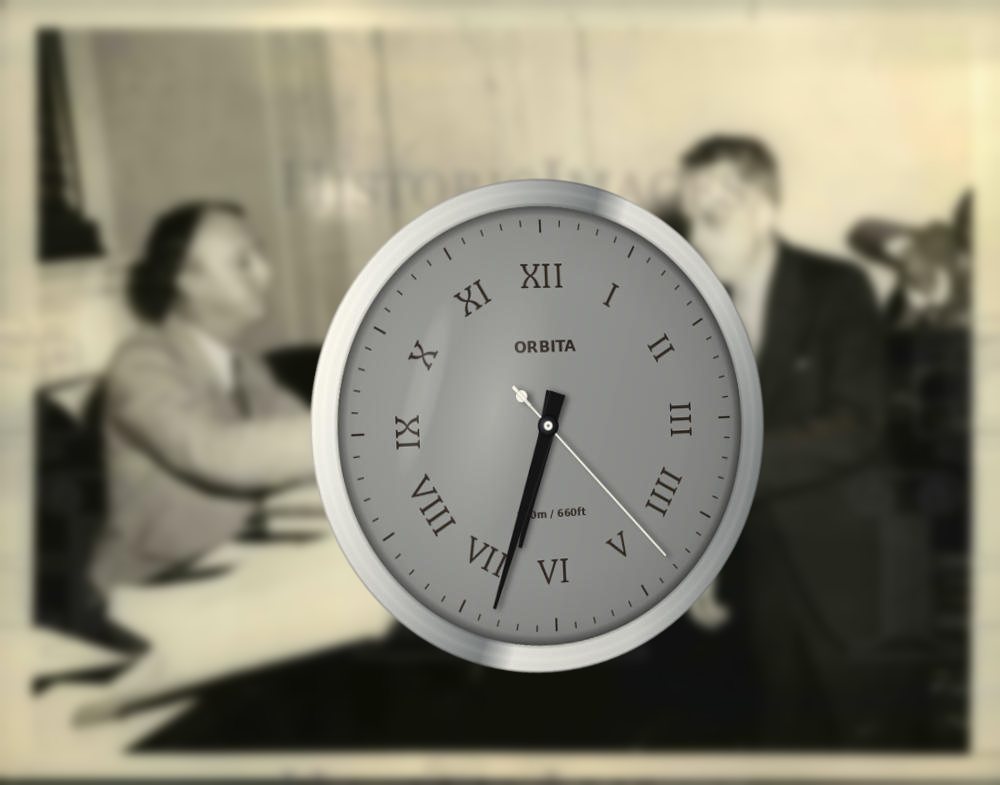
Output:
6:33:23
